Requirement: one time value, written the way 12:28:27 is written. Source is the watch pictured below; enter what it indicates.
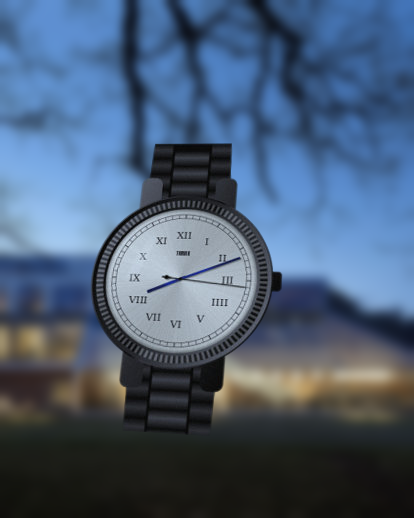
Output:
8:11:16
